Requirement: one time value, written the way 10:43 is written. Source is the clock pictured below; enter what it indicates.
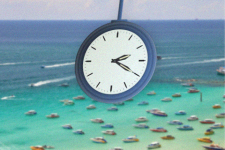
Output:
2:20
